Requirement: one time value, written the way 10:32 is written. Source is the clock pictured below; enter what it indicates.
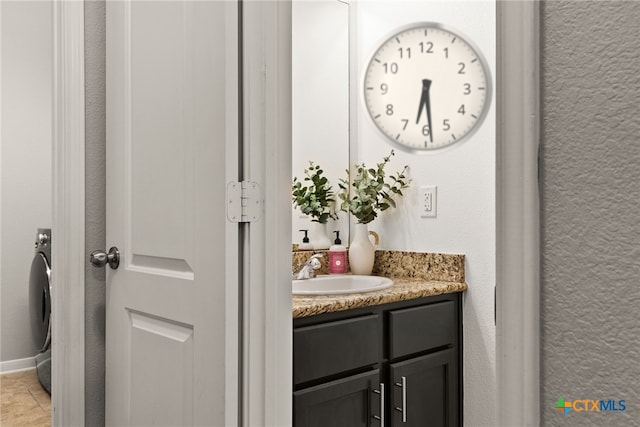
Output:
6:29
